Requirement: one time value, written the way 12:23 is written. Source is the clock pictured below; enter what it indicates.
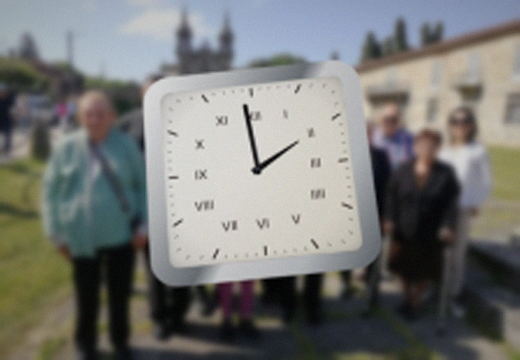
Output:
1:59
